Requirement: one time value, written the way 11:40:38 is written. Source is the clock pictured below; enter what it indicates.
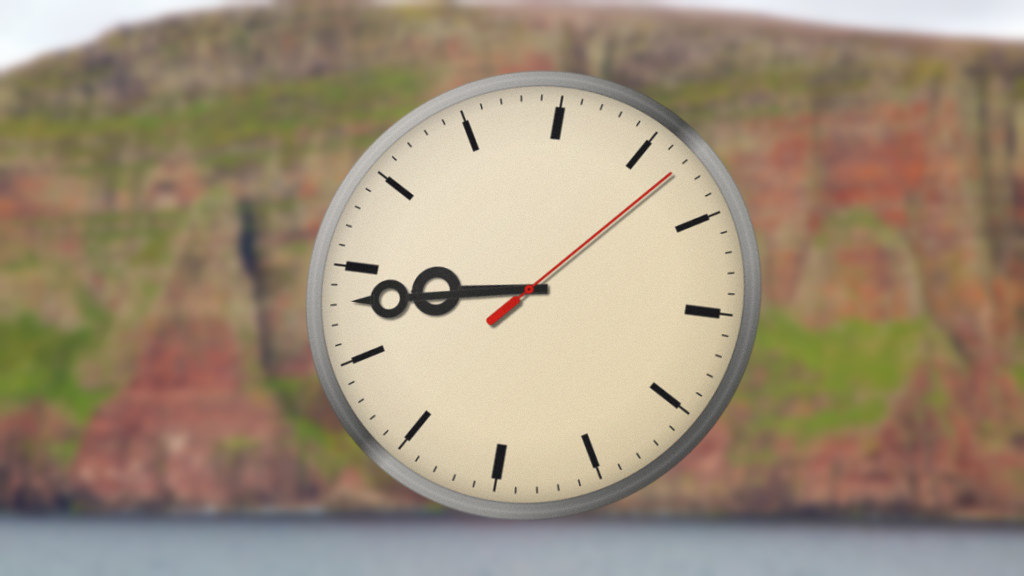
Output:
8:43:07
